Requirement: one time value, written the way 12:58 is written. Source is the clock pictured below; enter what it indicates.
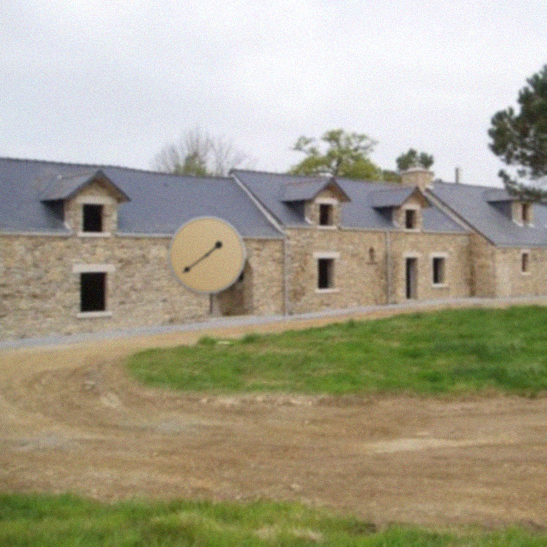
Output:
1:39
